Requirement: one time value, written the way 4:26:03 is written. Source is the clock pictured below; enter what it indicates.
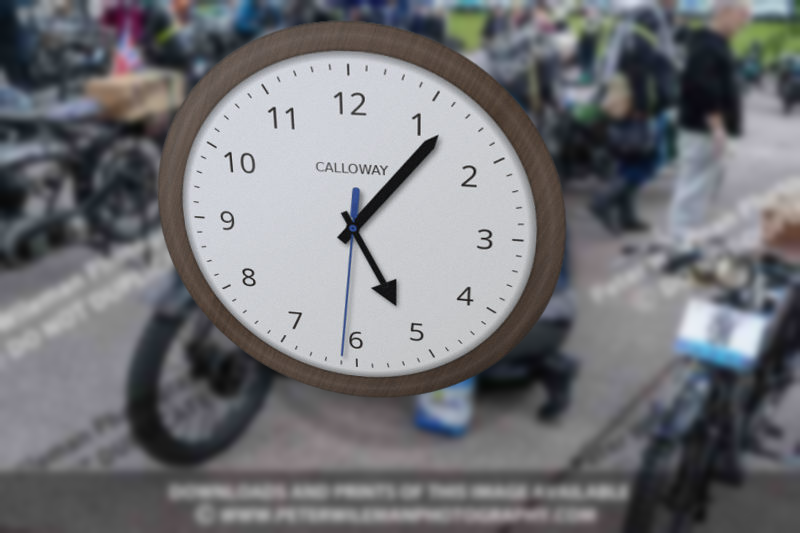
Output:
5:06:31
